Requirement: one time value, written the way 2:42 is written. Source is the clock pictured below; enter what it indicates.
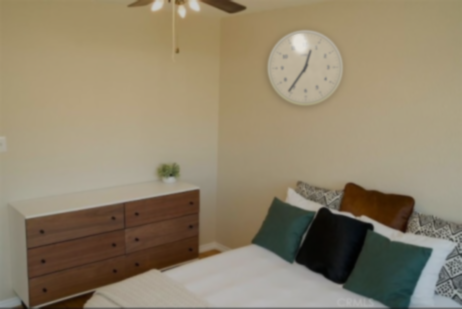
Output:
12:36
